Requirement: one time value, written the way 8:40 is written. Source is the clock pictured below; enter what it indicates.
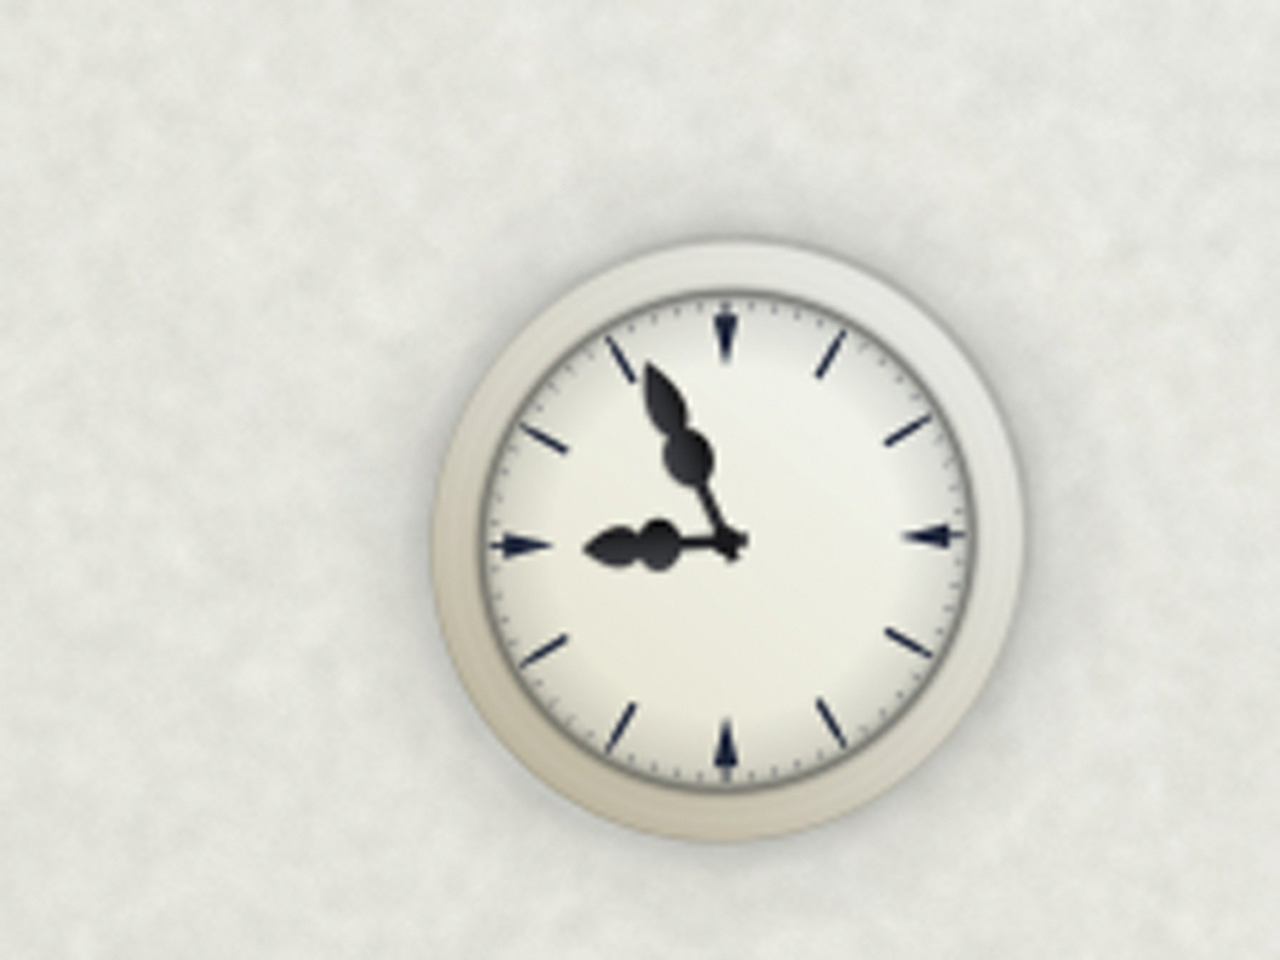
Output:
8:56
